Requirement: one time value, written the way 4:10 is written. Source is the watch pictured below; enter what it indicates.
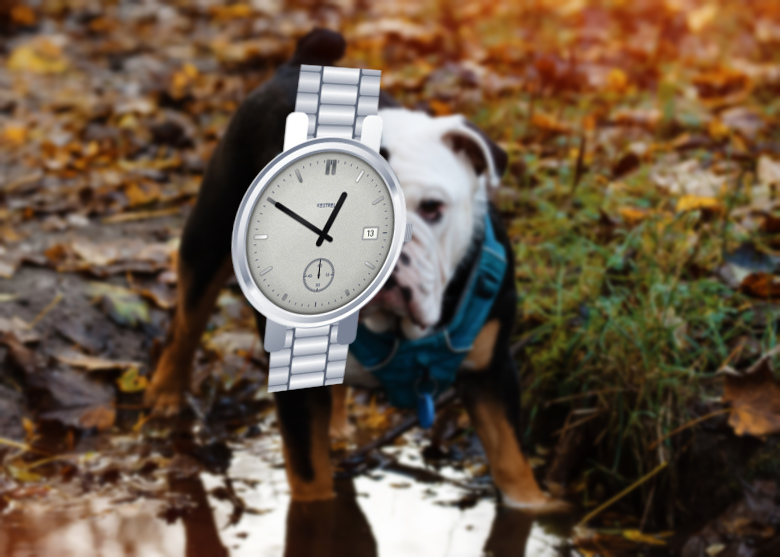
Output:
12:50
